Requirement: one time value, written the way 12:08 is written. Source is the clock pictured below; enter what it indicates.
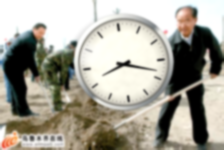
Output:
8:18
